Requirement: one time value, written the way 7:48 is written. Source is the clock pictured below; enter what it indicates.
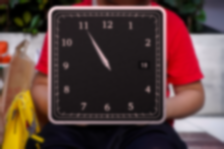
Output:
10:55
